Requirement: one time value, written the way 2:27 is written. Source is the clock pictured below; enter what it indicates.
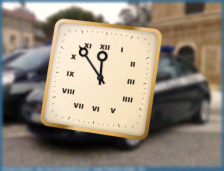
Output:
11:53
